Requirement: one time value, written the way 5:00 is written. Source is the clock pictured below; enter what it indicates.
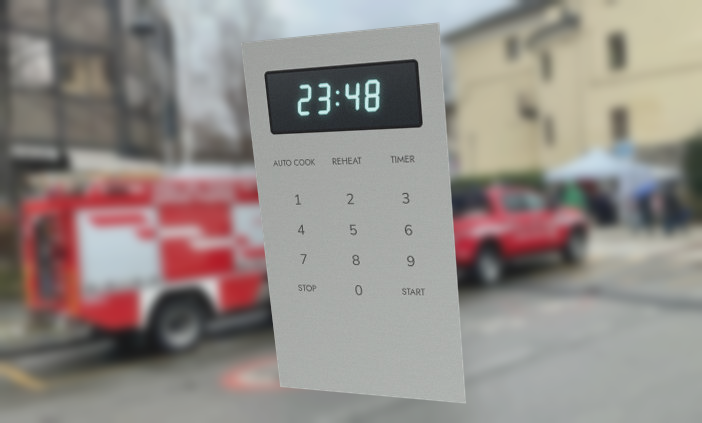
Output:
23:48
